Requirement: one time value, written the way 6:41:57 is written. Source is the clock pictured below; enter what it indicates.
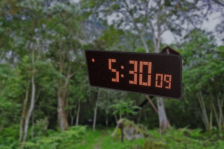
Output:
5:30:09
